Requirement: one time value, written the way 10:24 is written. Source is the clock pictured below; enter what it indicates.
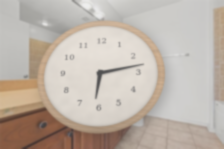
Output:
6:13
